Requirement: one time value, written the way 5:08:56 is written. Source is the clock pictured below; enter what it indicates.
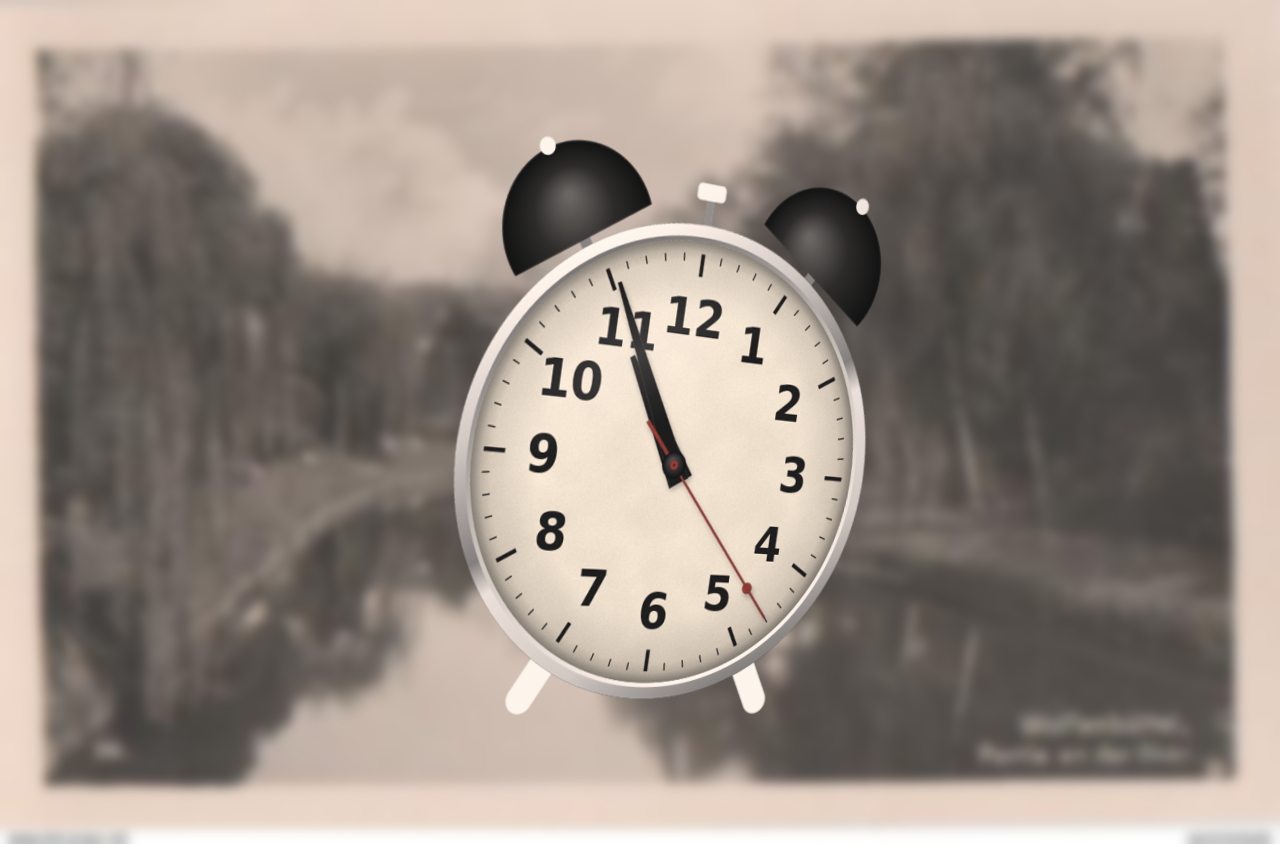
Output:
10:55:23
